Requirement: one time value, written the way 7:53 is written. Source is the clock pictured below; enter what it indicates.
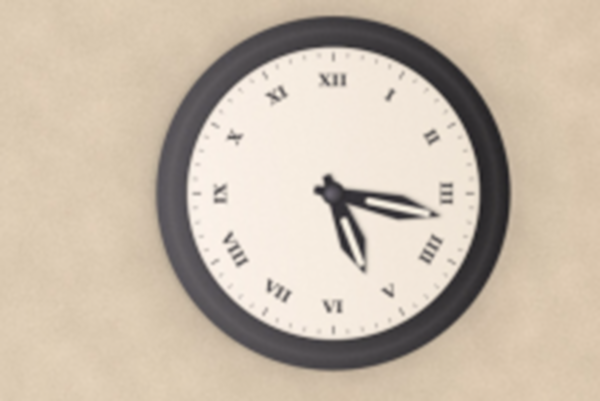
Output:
5:17
